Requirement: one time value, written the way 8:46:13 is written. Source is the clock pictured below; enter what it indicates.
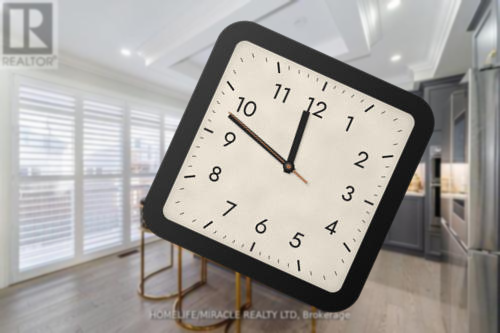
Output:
11:47:48
